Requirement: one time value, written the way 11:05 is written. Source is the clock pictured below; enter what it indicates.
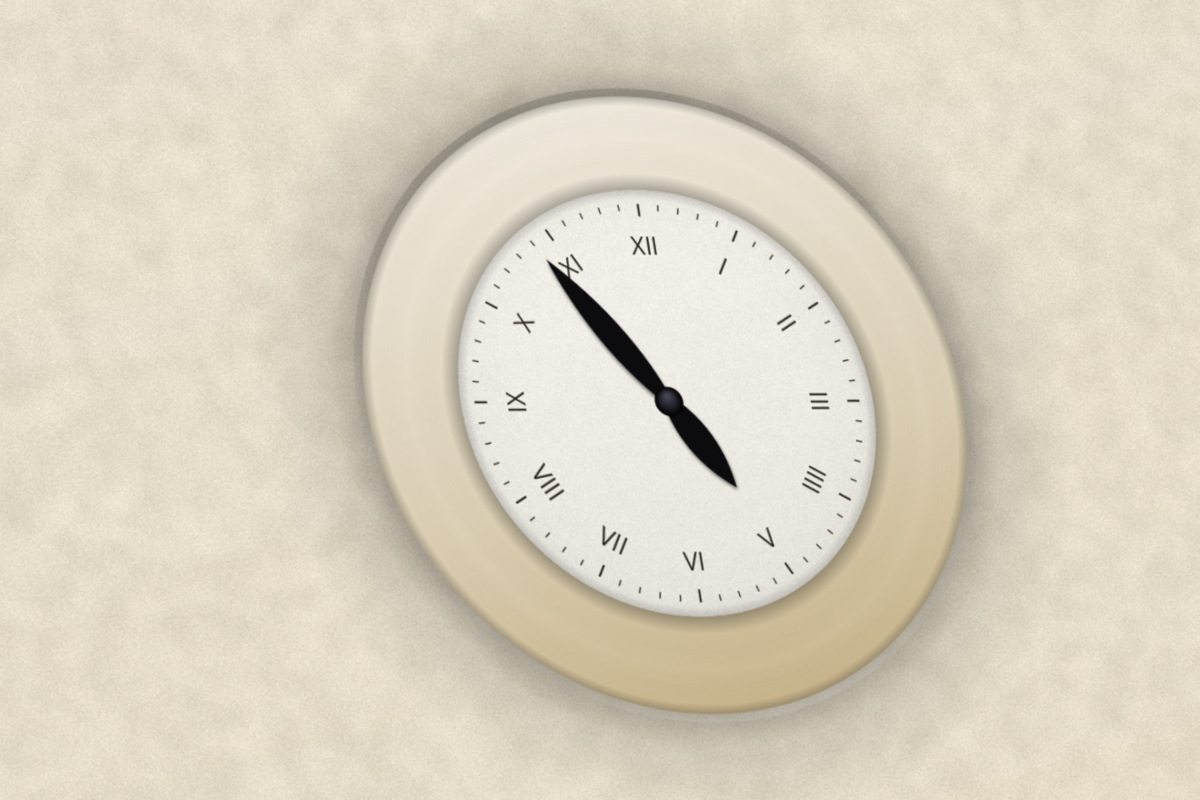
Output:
4:54
